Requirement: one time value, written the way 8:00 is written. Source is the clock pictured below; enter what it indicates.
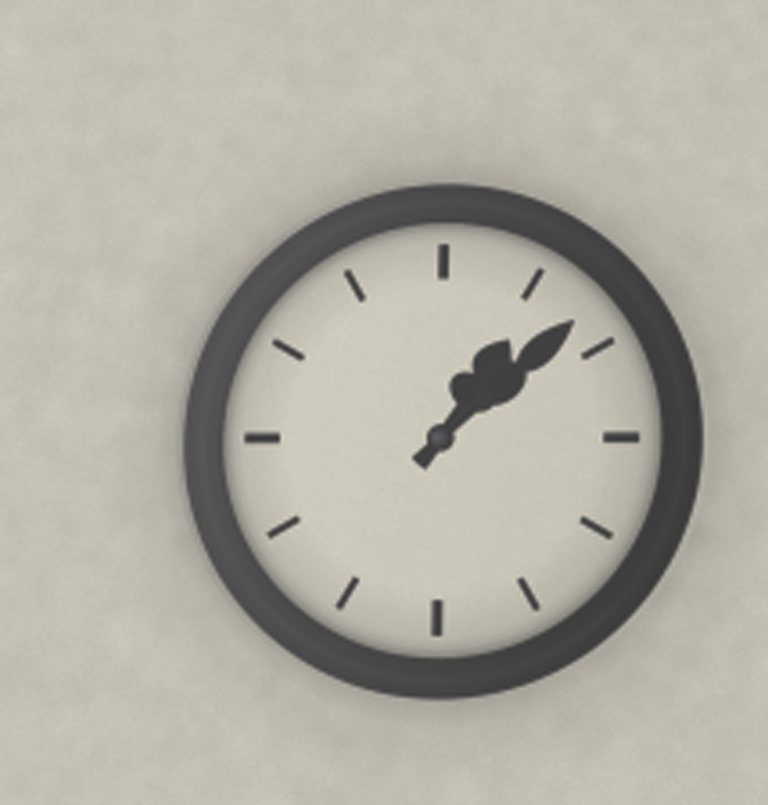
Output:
1:08
